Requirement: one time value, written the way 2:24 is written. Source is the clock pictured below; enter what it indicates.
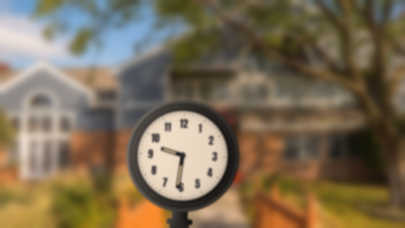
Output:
9:31
